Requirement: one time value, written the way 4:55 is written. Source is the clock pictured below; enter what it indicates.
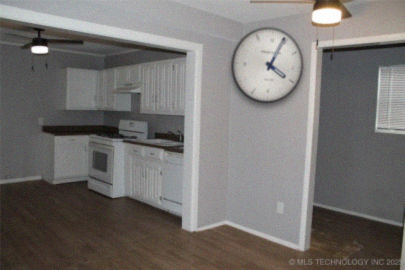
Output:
4:04
